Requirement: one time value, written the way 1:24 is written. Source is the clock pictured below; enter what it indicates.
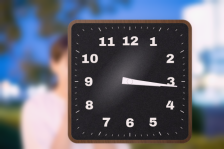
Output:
3:16
